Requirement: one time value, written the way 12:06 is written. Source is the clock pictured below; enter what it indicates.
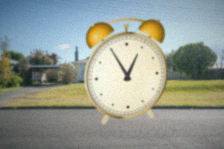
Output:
12:55
